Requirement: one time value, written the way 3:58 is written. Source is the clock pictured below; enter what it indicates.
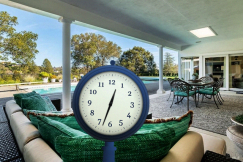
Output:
12:33
